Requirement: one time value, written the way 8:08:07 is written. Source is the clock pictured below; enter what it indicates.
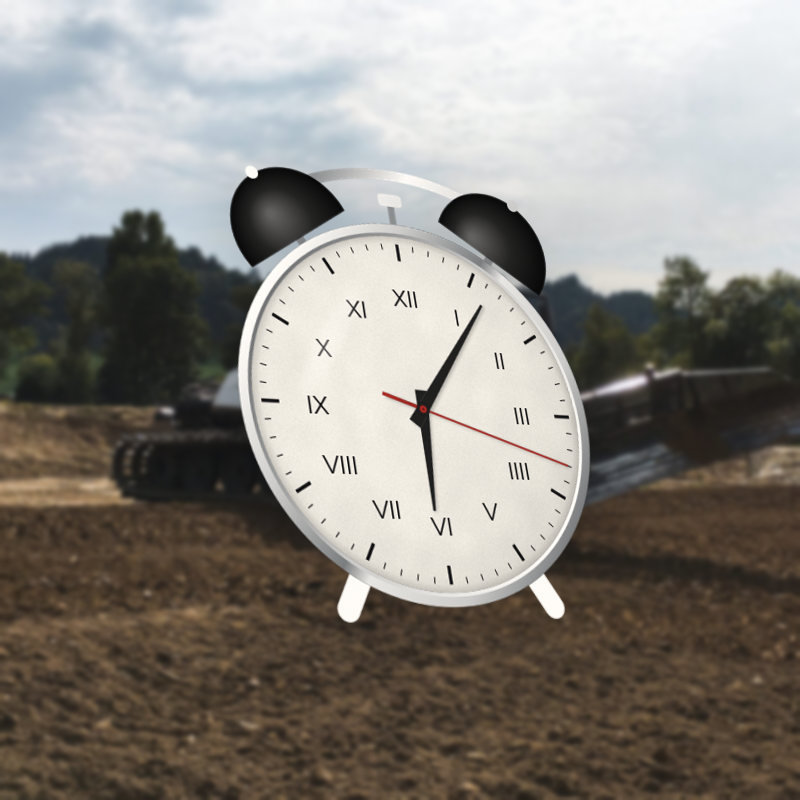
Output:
6:06:18
